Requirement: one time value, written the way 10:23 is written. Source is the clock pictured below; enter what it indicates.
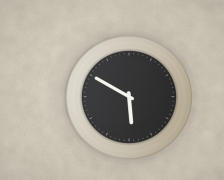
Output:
5:50
